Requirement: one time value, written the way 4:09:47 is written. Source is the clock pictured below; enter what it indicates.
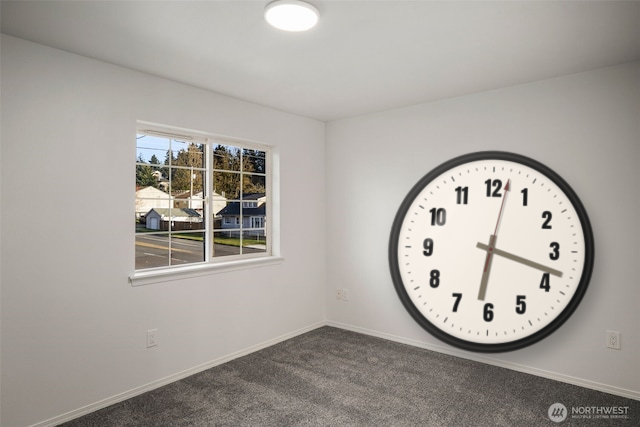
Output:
6:18:02
